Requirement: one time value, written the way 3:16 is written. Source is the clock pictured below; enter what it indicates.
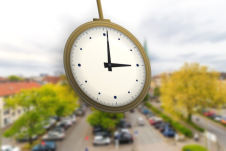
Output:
3:01
